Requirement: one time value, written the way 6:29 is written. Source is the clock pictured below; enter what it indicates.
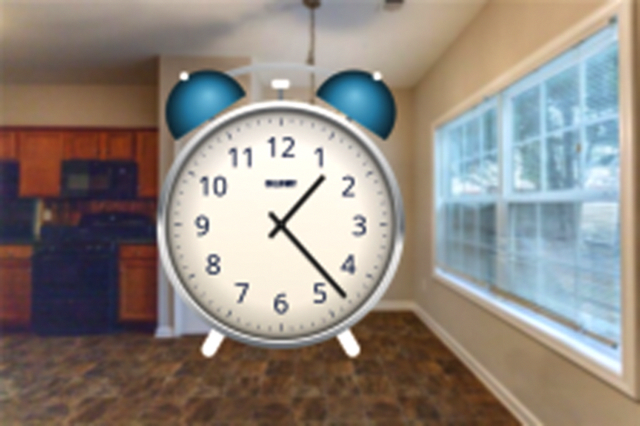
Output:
1:23
